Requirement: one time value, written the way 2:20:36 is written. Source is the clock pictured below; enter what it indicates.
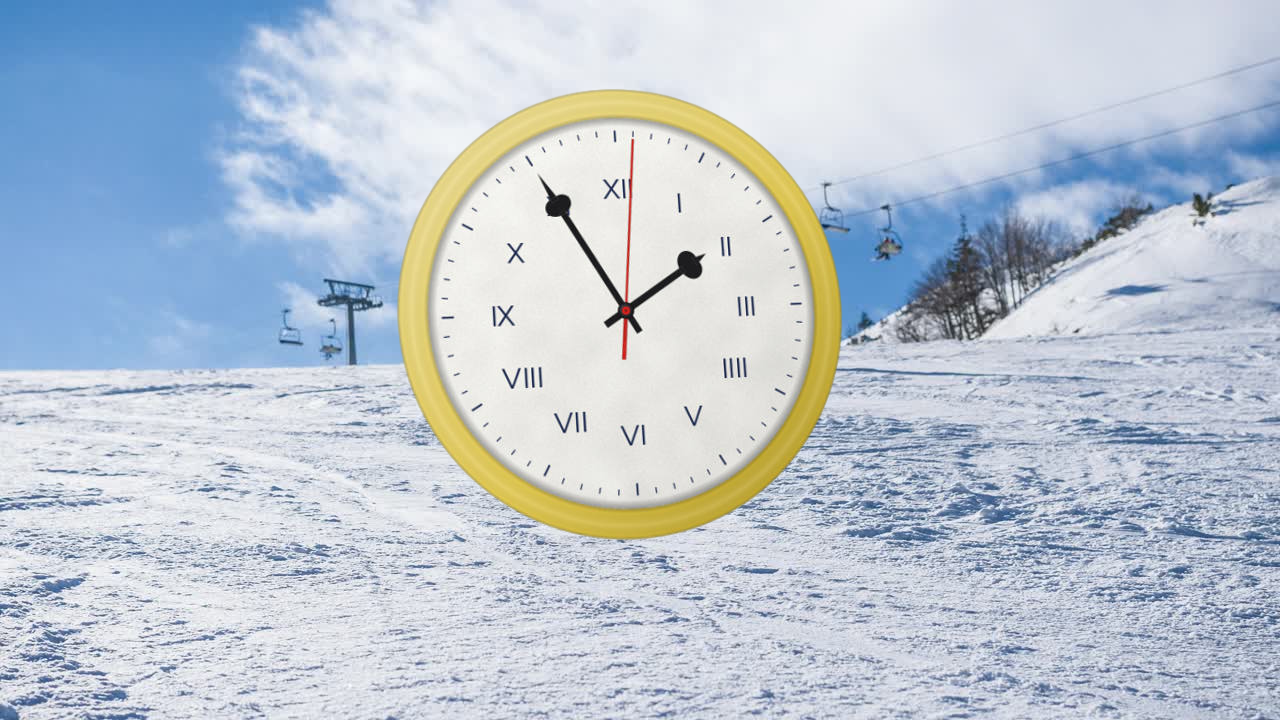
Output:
1:55:01
